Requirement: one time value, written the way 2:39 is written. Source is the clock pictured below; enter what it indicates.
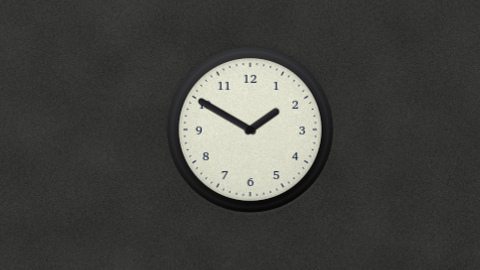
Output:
1:50
